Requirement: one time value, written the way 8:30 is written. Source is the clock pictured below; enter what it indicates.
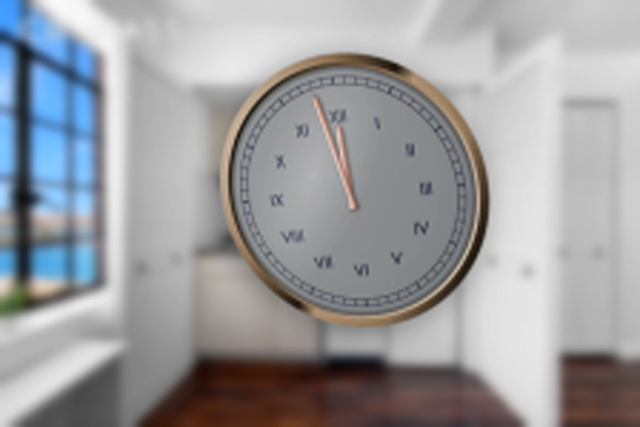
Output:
11:58
